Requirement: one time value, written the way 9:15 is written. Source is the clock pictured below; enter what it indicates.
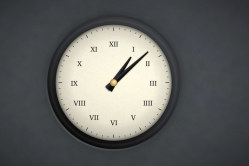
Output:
1:08
